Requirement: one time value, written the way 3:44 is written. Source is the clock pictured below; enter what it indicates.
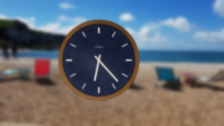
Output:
6:23
